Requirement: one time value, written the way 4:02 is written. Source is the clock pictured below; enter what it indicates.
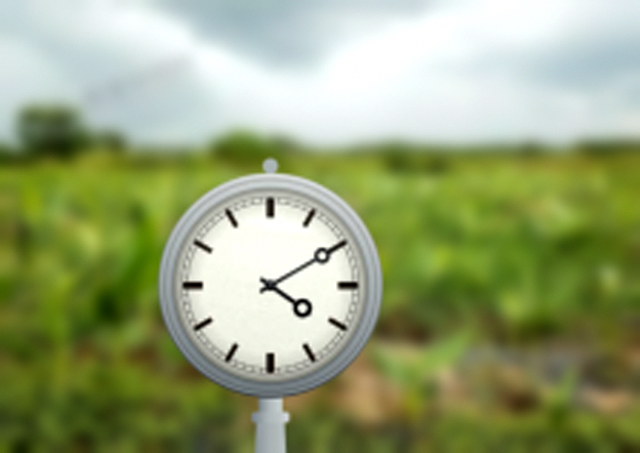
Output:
4:10
